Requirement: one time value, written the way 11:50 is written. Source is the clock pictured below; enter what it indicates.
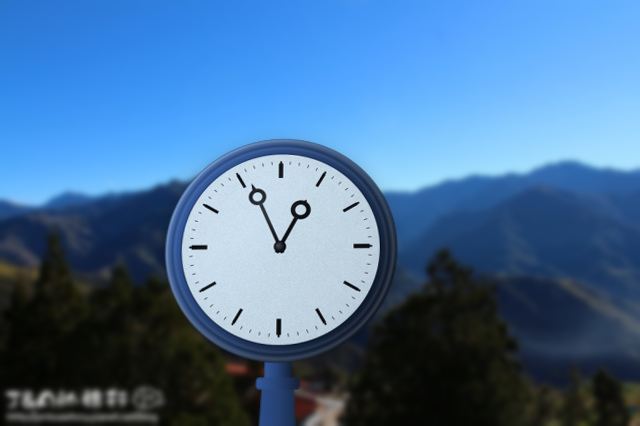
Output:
12:56
